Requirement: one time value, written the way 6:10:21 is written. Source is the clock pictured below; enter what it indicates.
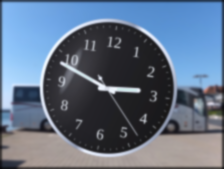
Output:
2:48:23
